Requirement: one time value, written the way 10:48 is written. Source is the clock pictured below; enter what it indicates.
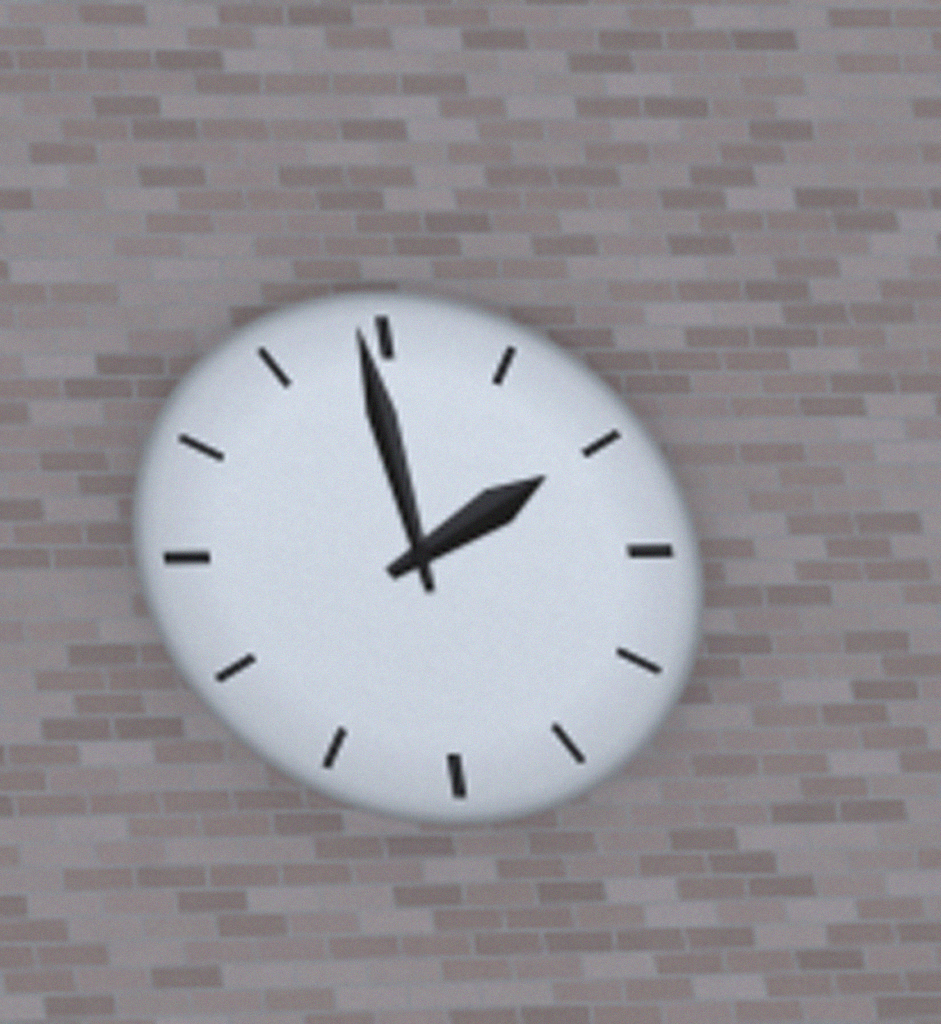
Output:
1:59
